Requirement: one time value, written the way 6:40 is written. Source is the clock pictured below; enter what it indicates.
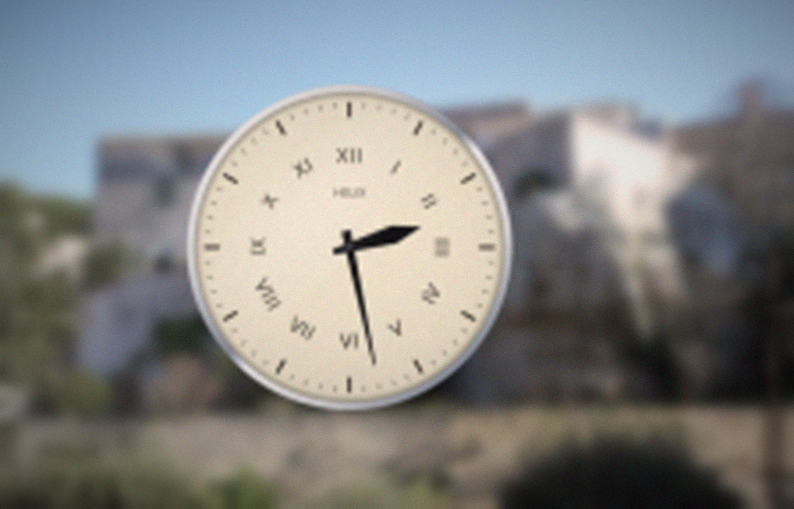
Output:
2:28
